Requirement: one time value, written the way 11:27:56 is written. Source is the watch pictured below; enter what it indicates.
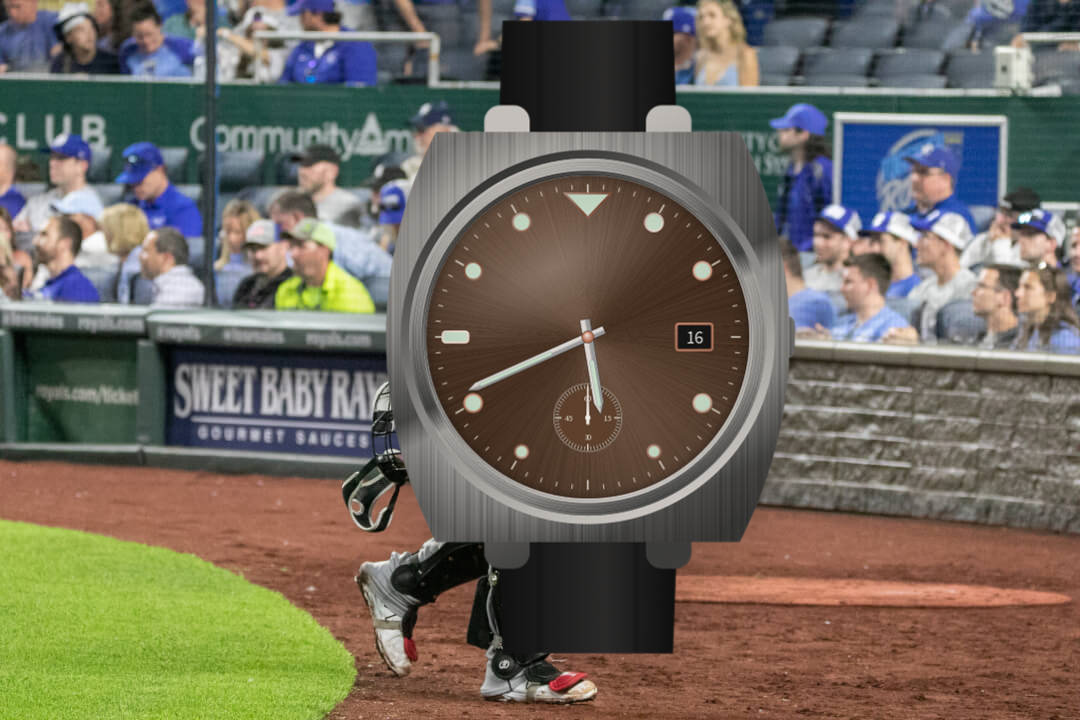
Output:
5:41:00
